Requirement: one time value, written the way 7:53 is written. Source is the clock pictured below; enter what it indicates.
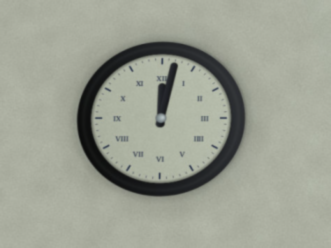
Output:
12:02
